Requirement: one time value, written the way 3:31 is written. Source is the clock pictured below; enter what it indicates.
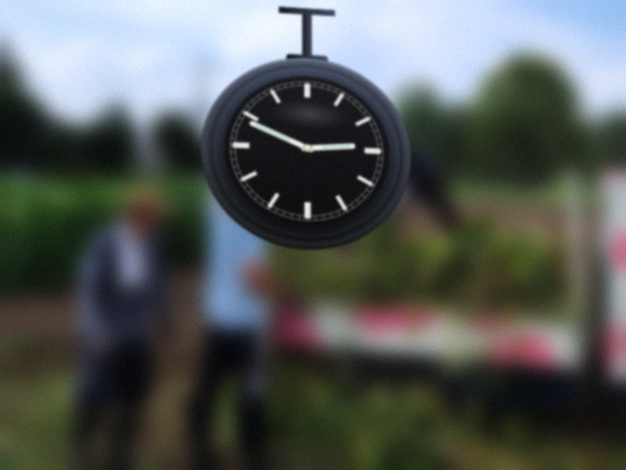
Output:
2:49
